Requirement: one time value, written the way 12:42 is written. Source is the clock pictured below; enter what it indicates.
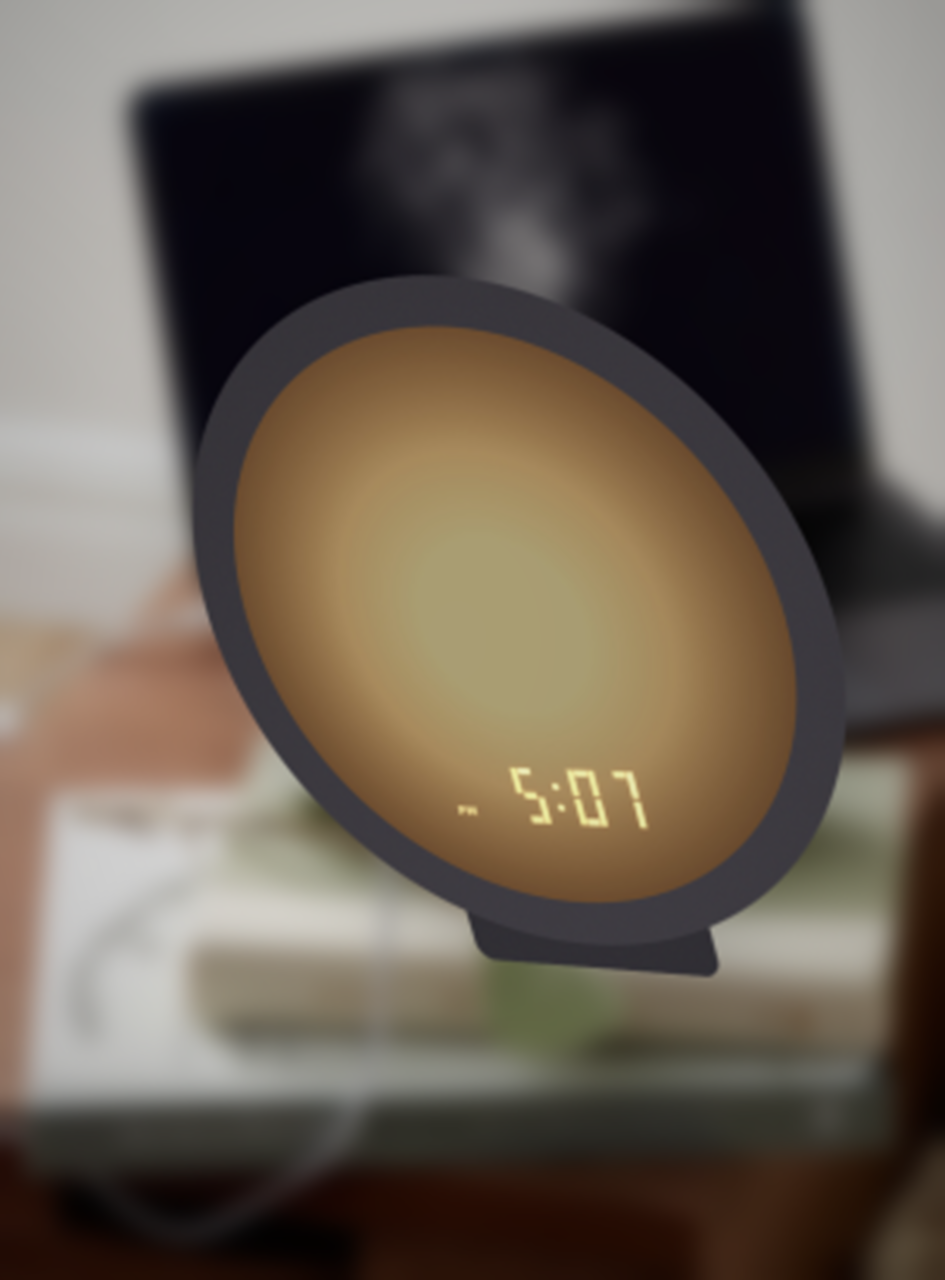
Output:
5:07
